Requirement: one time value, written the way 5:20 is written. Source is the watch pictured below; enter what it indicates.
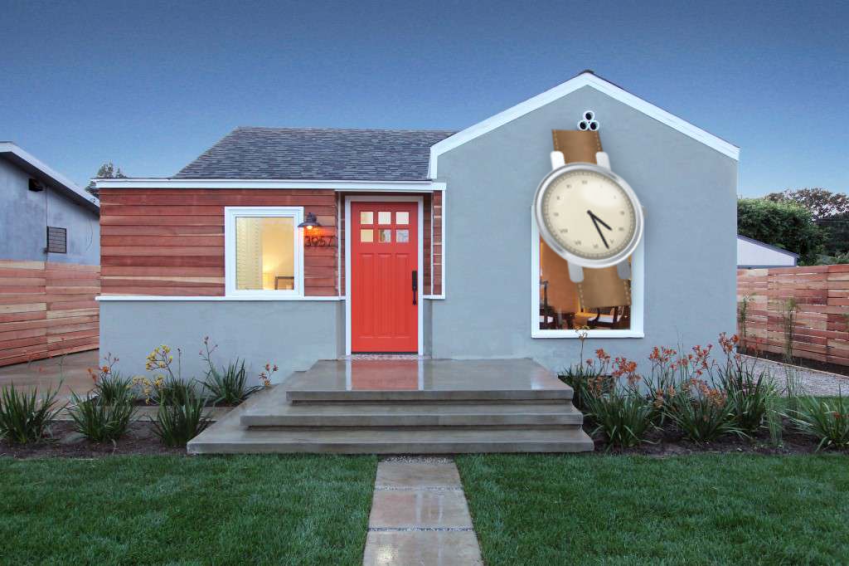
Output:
4:27
